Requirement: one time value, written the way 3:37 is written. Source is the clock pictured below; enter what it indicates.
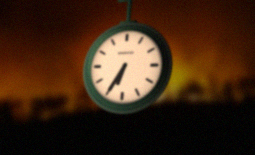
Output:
6:35
